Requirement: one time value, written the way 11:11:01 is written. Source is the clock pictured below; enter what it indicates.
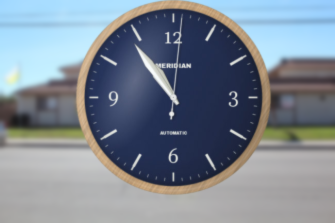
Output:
10:54:01
